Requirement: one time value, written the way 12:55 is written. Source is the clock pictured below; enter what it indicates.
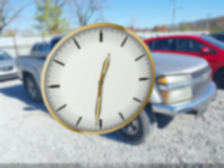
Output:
12:31
